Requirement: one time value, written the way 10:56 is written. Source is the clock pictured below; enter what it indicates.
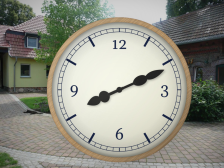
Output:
8:11
